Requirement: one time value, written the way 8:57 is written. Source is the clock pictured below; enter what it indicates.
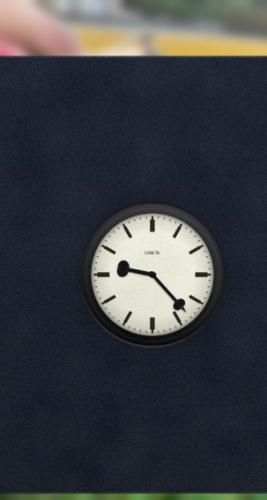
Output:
9:23
